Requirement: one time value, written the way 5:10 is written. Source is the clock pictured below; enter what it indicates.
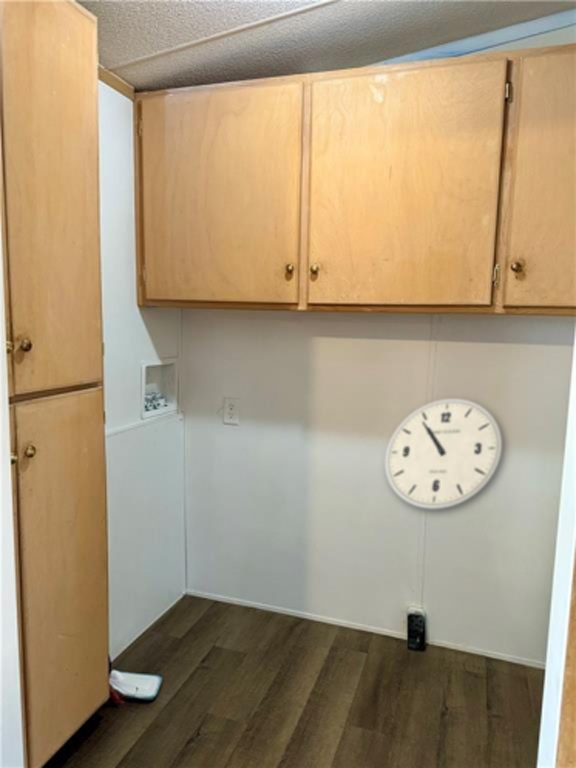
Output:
10:54
